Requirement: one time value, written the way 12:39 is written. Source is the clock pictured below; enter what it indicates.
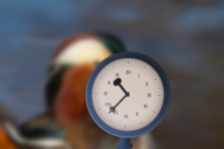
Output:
10:37
